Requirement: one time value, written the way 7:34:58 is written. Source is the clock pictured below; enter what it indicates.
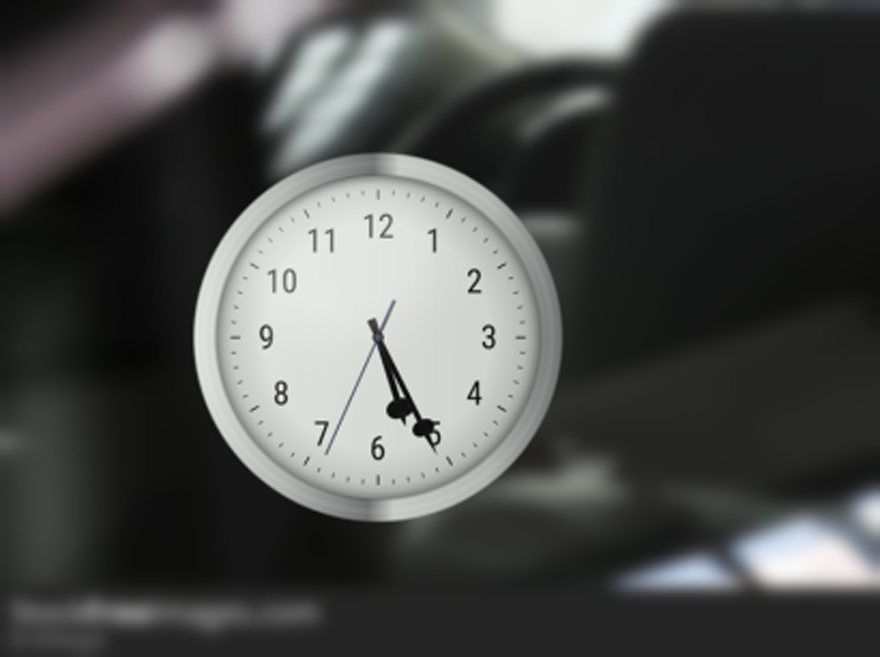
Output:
5:25:34
